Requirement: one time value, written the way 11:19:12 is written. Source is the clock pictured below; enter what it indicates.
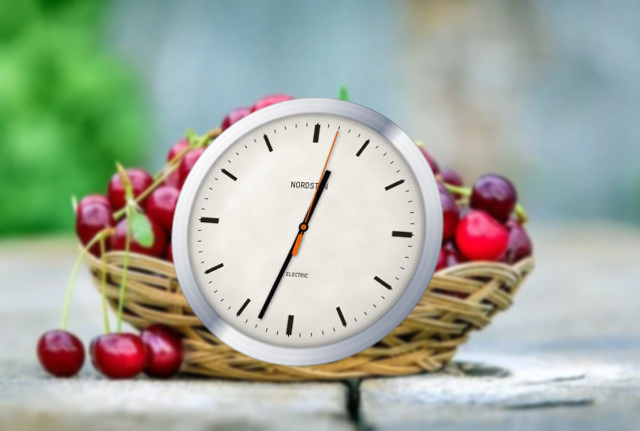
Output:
12:33:02
